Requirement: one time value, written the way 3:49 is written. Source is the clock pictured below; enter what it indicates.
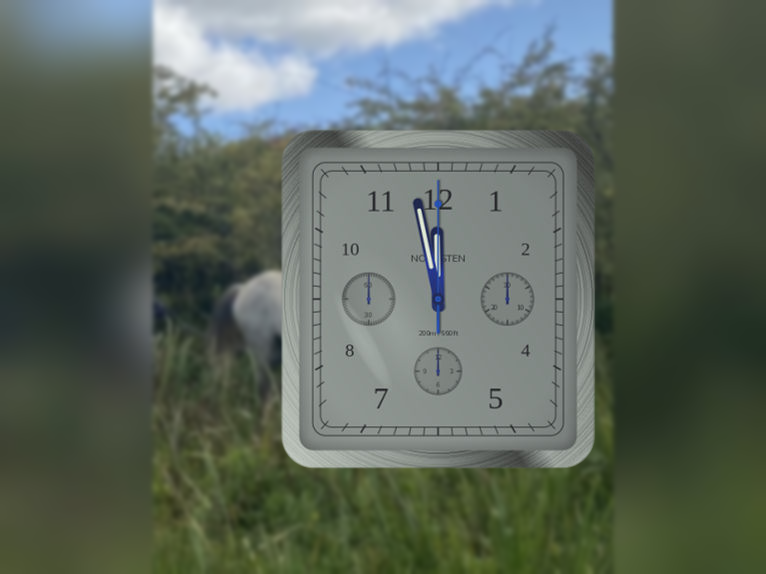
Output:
11:58
